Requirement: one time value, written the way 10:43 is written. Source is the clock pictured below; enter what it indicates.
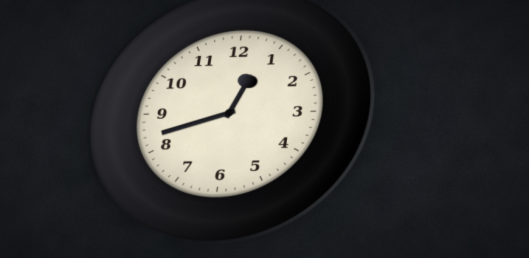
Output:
12:42
